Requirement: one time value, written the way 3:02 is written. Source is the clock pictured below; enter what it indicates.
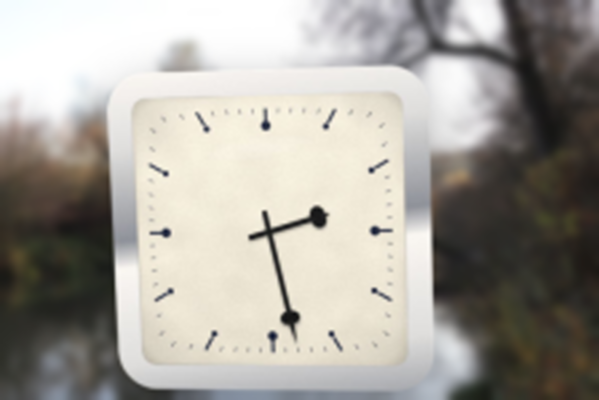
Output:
2:28
